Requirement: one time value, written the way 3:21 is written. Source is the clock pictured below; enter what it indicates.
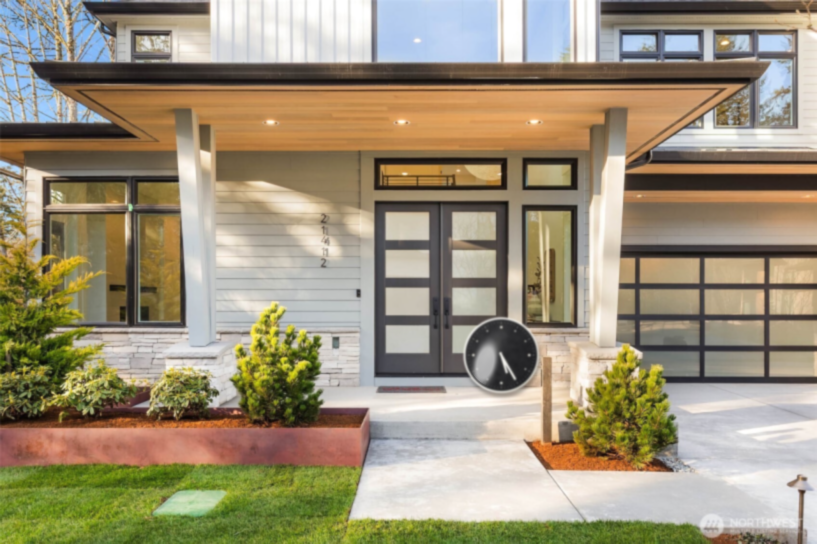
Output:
5:25
